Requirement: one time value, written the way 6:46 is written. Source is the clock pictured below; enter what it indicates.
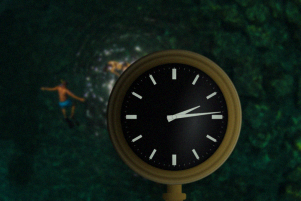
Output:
2:14
